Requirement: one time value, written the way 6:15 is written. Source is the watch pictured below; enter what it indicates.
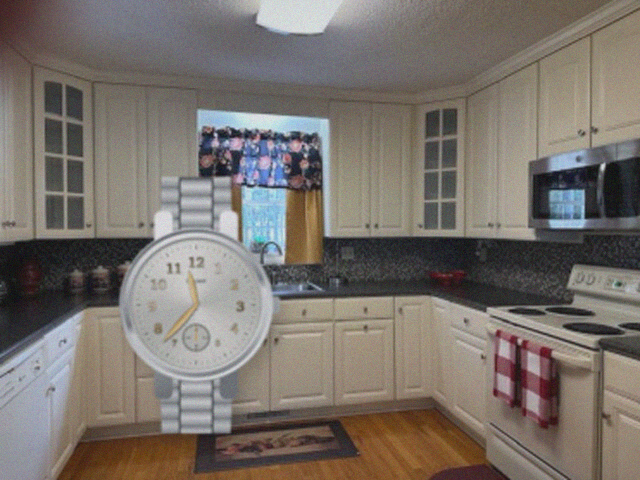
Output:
11:37
